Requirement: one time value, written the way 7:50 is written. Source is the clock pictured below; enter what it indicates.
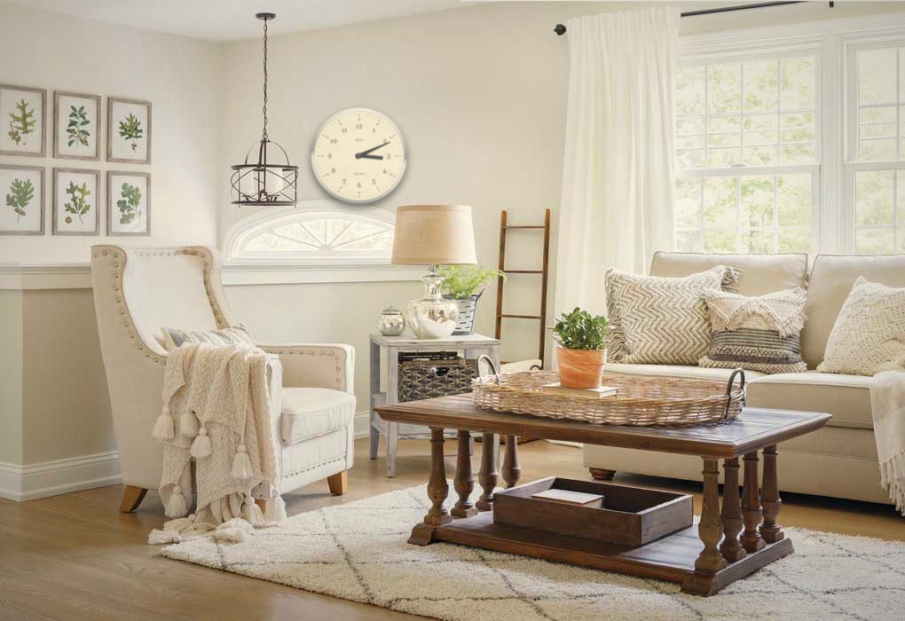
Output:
3:11
